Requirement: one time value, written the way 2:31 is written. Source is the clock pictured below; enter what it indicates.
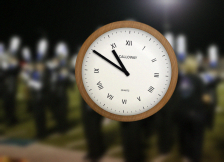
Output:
10:50
